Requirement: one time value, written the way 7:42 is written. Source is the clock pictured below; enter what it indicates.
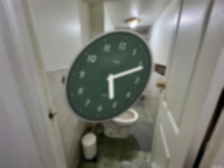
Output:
5:11
